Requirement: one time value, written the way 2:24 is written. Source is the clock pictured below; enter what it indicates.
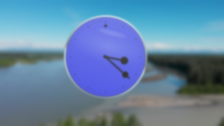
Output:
3:22
